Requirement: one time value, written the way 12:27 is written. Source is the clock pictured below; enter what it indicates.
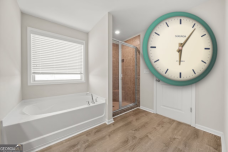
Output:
6:06
